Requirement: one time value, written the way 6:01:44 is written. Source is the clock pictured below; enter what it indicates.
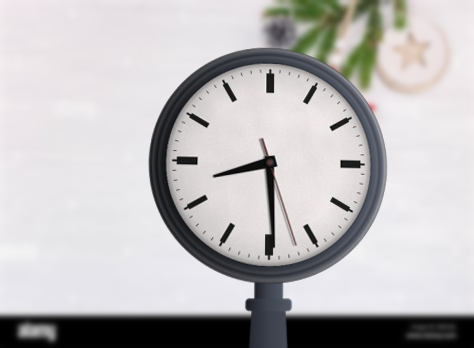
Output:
8:29:27
